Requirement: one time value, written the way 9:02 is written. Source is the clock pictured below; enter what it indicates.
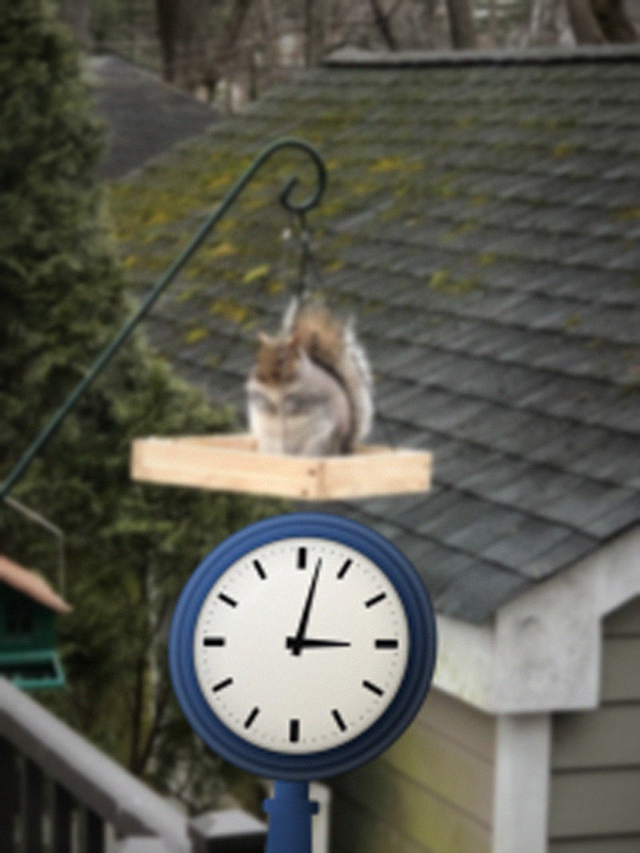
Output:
3:02
